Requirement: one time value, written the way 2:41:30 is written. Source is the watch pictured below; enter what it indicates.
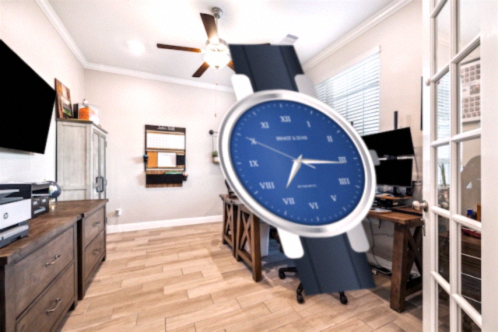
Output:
7:15:50
